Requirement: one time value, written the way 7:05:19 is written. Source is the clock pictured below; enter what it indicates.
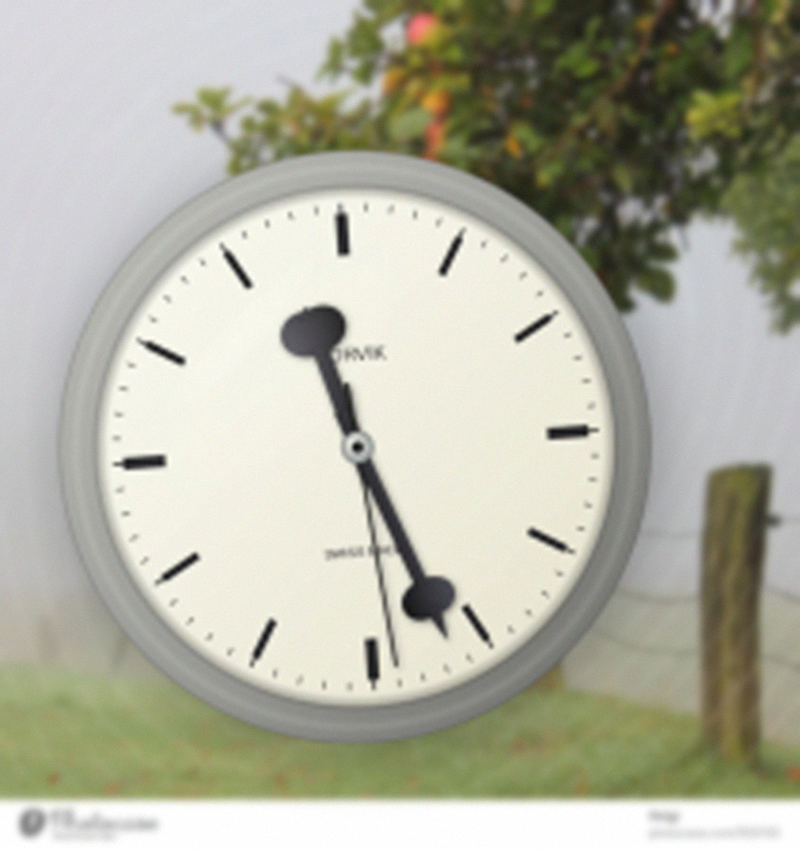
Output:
11:26:29
